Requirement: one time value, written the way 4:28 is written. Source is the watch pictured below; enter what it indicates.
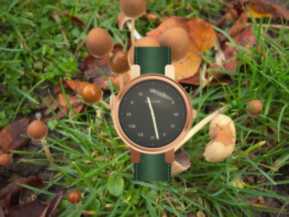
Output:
11:28
